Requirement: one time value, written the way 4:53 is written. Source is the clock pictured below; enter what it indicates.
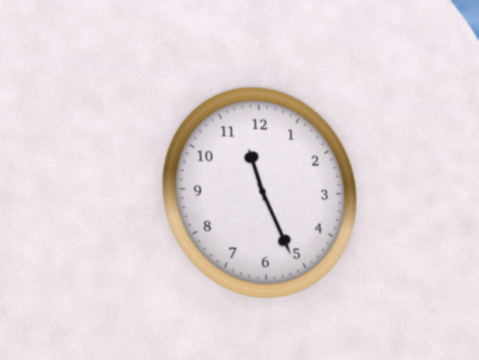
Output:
11:26
